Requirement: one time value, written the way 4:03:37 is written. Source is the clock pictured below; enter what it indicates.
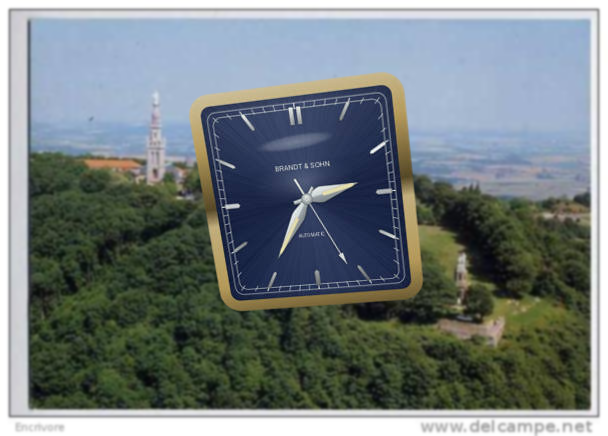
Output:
2:35:26
